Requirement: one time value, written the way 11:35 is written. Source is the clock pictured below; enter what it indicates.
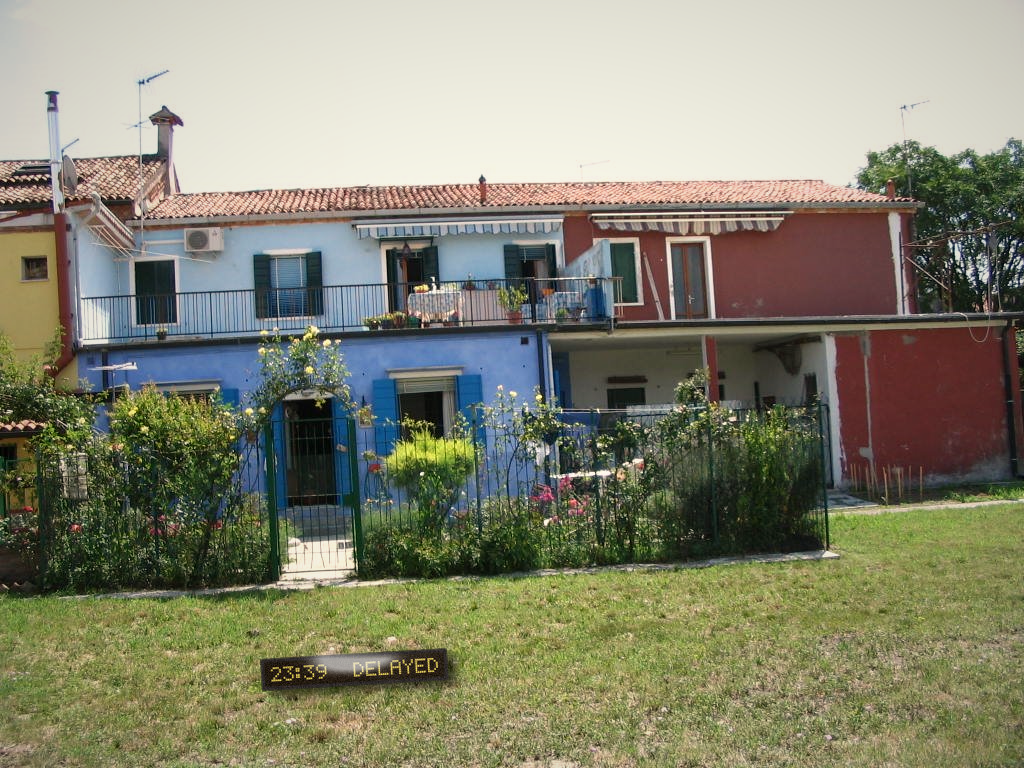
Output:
23:39
